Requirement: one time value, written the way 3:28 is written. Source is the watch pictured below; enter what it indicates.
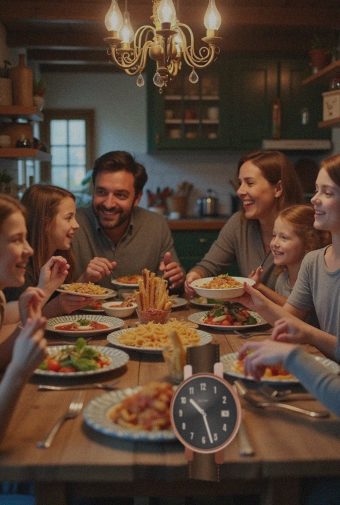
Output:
10:27
